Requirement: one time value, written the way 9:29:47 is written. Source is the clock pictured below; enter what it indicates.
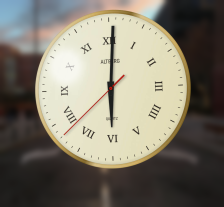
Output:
6:00:38
